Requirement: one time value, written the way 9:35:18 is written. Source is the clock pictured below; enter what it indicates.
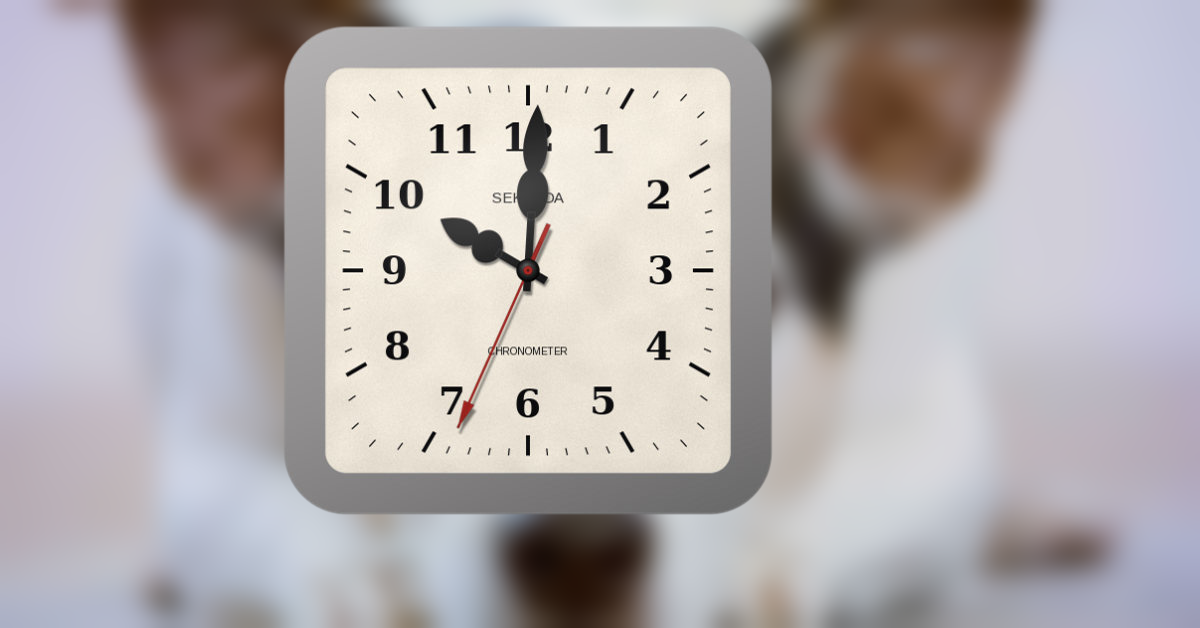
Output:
10:00:34
